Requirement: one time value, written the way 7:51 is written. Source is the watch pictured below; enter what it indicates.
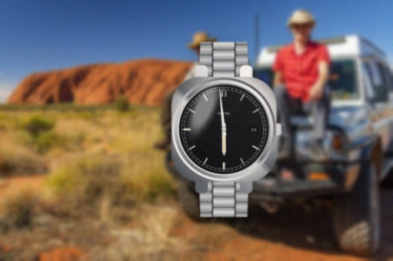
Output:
5:59
